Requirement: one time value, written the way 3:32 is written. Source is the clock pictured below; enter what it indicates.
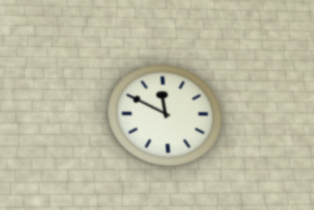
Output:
11:50
